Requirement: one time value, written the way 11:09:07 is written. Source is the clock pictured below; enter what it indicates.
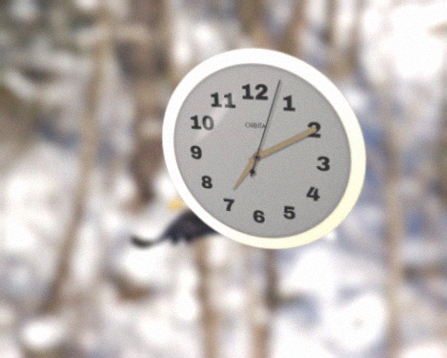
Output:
7:10:03
